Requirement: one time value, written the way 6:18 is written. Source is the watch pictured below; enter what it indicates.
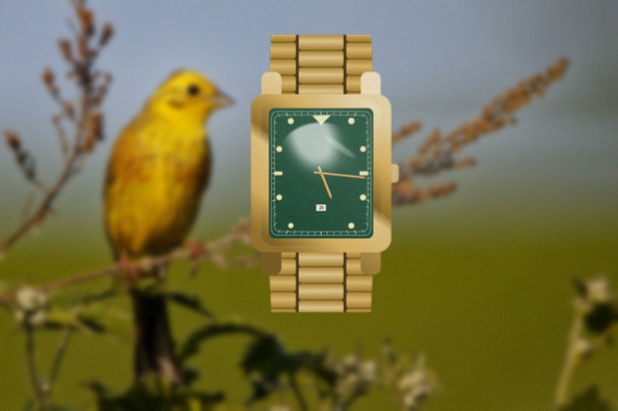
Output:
5:16
